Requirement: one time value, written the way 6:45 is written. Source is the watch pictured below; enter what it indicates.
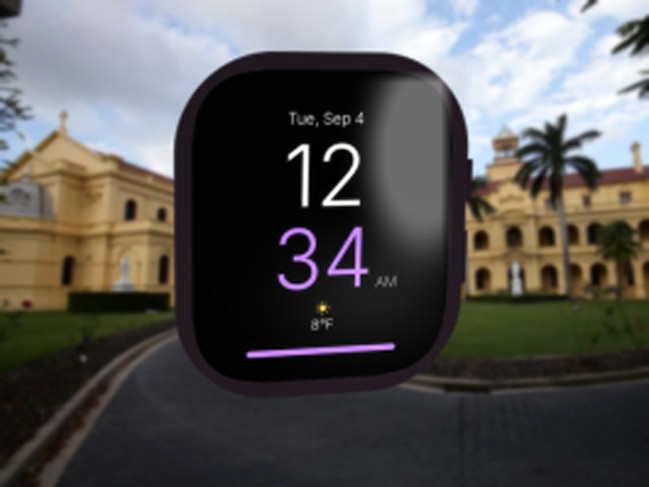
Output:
12:34
